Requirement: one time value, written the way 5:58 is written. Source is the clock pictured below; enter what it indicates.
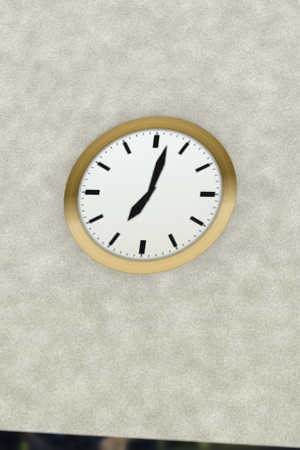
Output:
7:02
